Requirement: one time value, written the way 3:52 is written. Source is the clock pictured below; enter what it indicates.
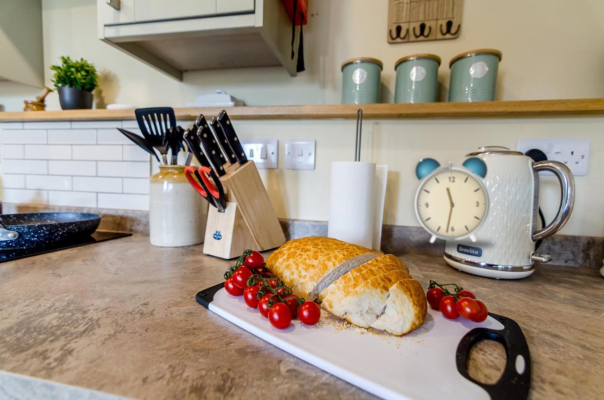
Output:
11:32
